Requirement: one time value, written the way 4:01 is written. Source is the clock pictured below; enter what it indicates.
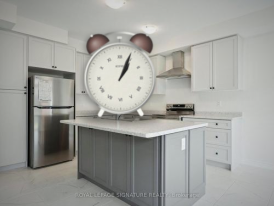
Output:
1:04
